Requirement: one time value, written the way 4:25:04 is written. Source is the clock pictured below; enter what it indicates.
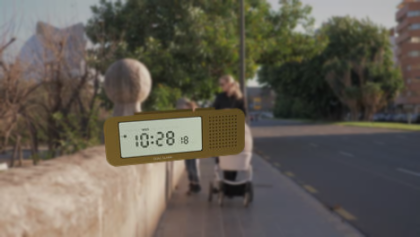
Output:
10:28:18
